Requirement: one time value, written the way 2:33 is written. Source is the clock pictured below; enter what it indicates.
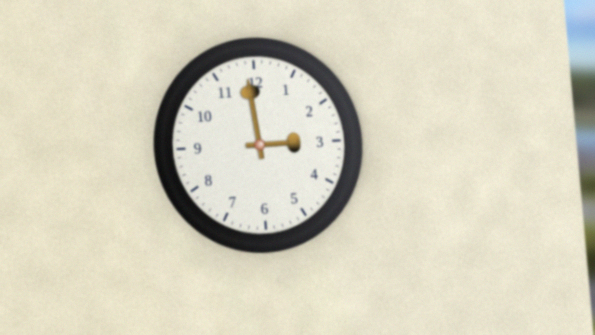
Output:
2:59
